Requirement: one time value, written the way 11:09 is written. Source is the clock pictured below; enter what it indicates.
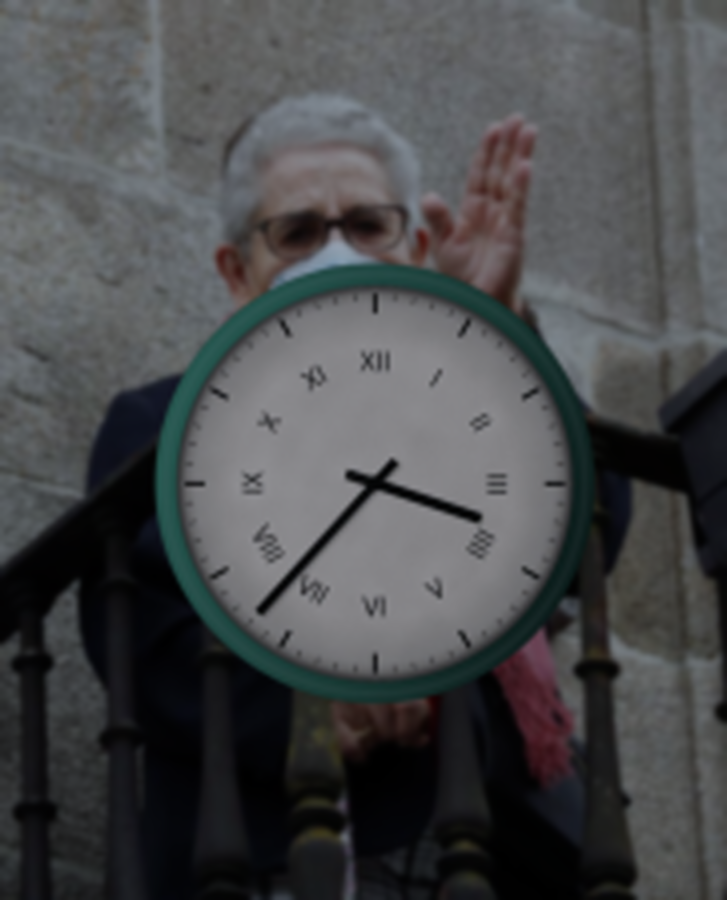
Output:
3:37
